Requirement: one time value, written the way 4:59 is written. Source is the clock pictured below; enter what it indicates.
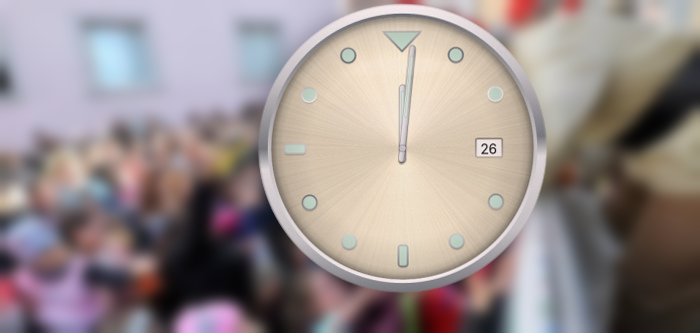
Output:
12:01
